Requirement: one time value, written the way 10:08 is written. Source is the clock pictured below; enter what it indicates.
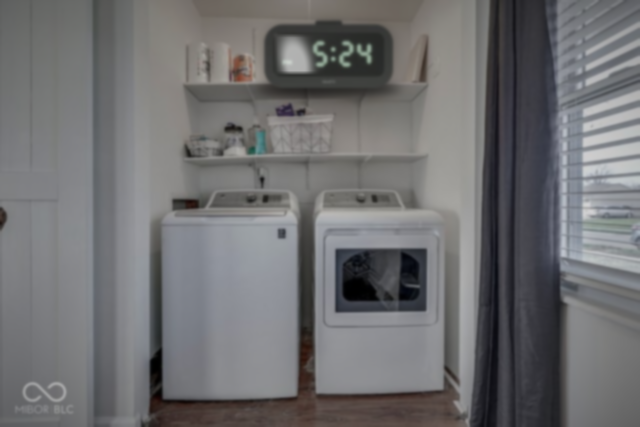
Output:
5:24
